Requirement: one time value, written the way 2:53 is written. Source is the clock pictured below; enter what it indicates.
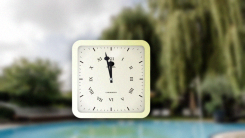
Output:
11:58
